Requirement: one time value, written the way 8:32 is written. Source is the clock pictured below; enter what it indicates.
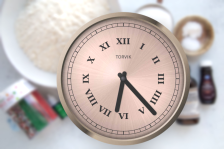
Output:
6:23
